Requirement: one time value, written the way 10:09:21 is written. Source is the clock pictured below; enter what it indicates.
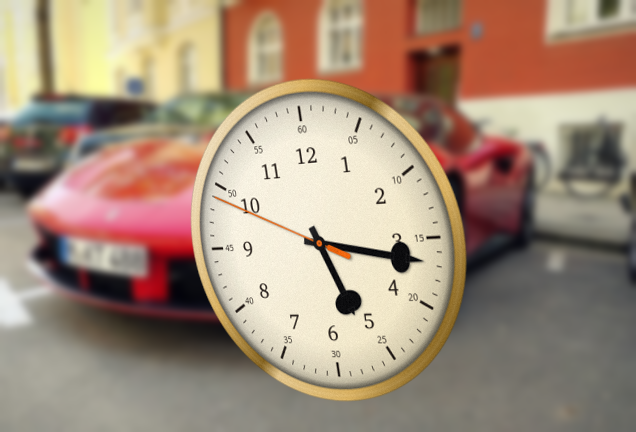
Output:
5:16:49
